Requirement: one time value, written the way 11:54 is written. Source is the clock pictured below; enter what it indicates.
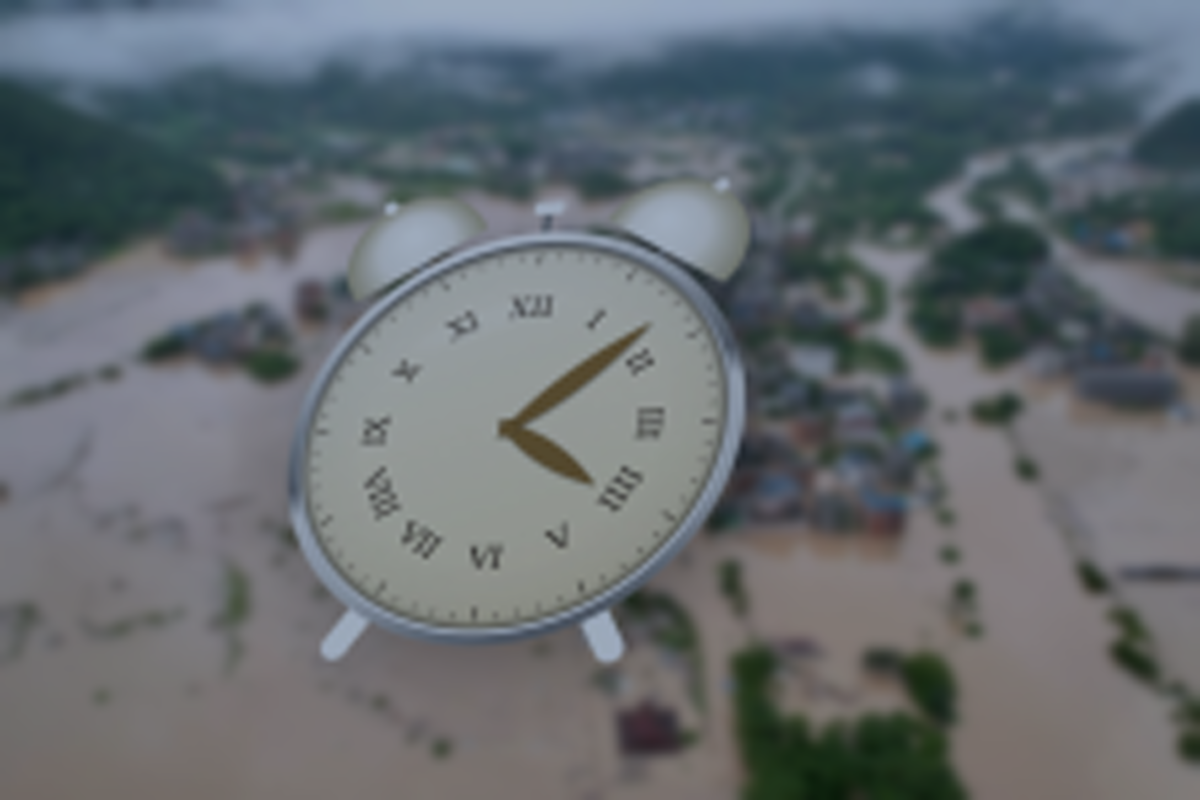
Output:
4:08
